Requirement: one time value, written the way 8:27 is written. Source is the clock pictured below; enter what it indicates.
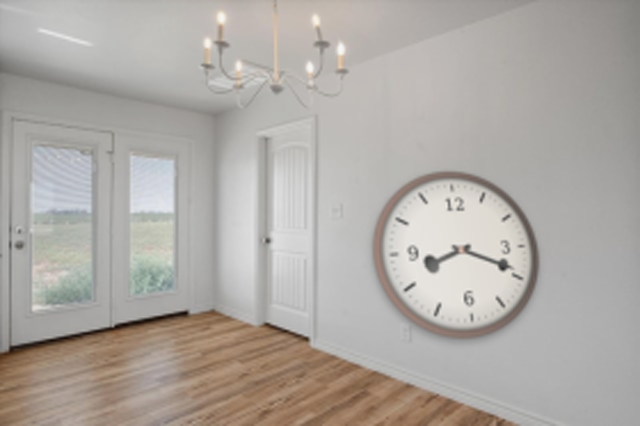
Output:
8:19
